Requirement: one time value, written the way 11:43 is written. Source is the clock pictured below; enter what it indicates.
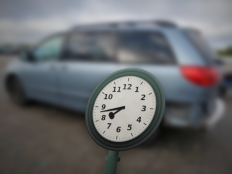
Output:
7:43
